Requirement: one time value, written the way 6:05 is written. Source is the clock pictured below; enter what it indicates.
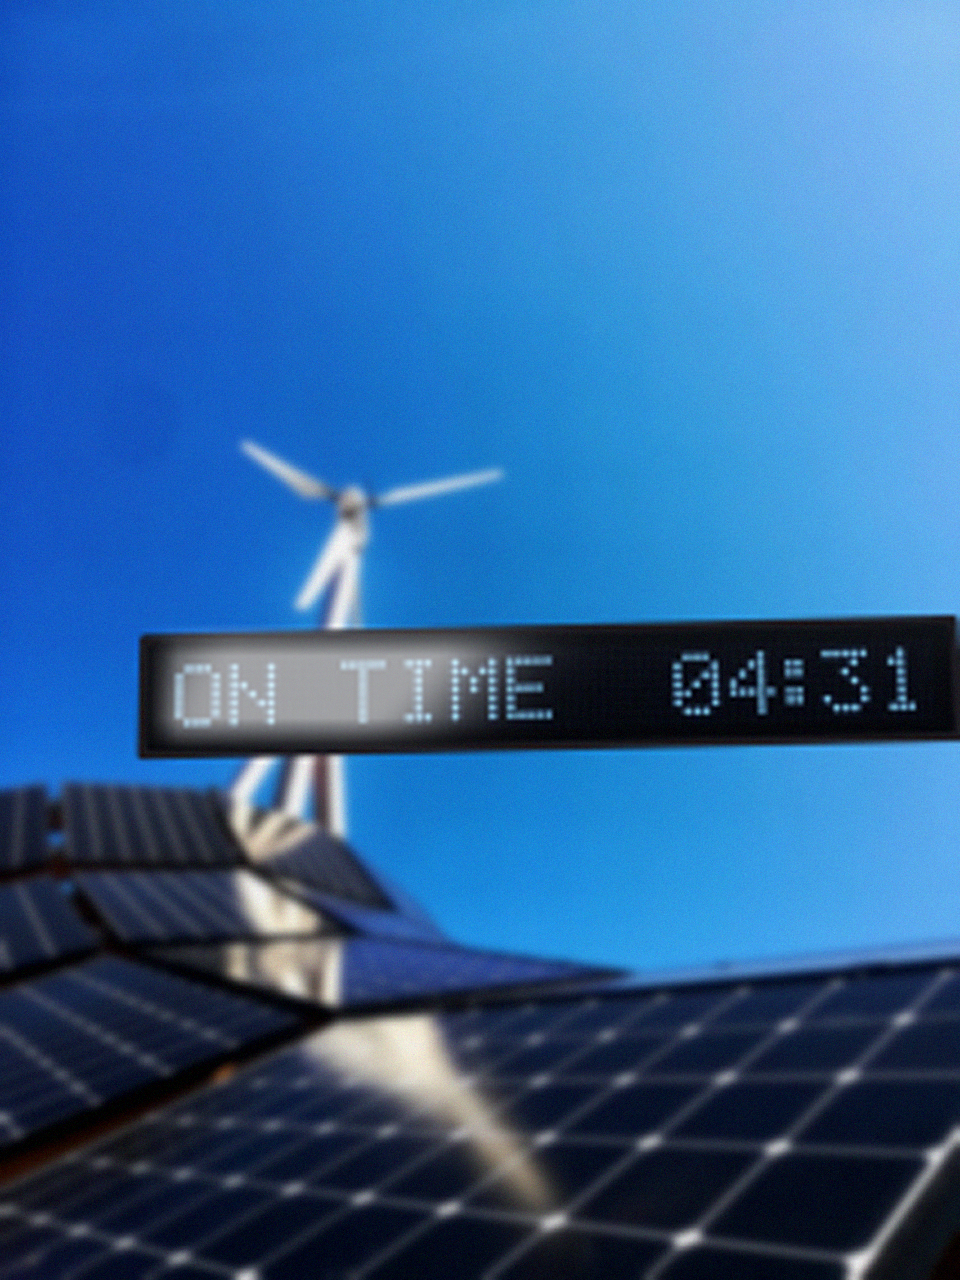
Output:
4:31
